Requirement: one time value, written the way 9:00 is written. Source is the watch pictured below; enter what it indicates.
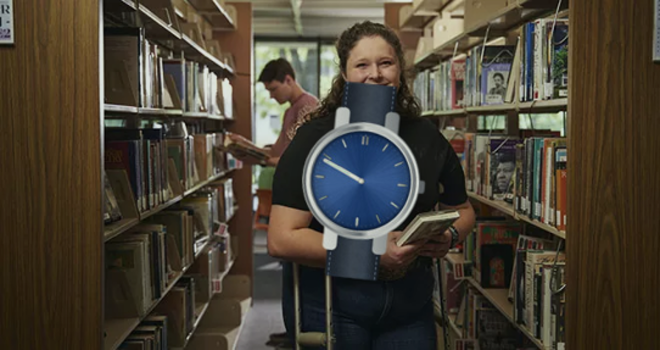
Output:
9:49
